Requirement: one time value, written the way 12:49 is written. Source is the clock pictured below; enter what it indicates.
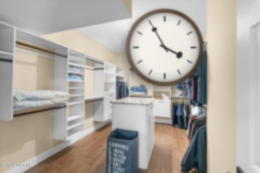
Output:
3:55
